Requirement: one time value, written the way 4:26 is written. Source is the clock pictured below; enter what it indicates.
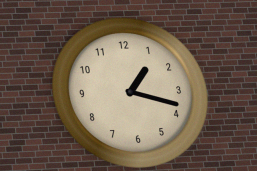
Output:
1:18
